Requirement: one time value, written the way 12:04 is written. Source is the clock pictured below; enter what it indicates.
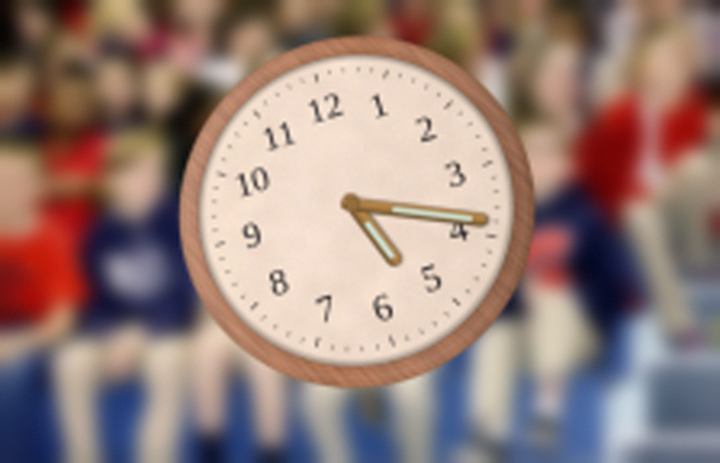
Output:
5:19
